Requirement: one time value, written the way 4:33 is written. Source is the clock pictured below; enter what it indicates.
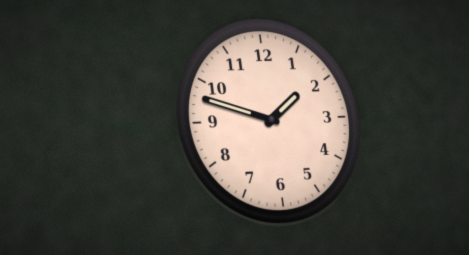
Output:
1:48
